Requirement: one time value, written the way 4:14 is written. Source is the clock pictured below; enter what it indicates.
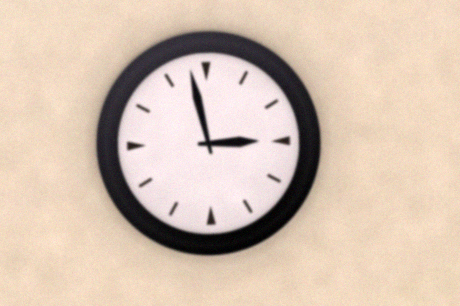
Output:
2:58
